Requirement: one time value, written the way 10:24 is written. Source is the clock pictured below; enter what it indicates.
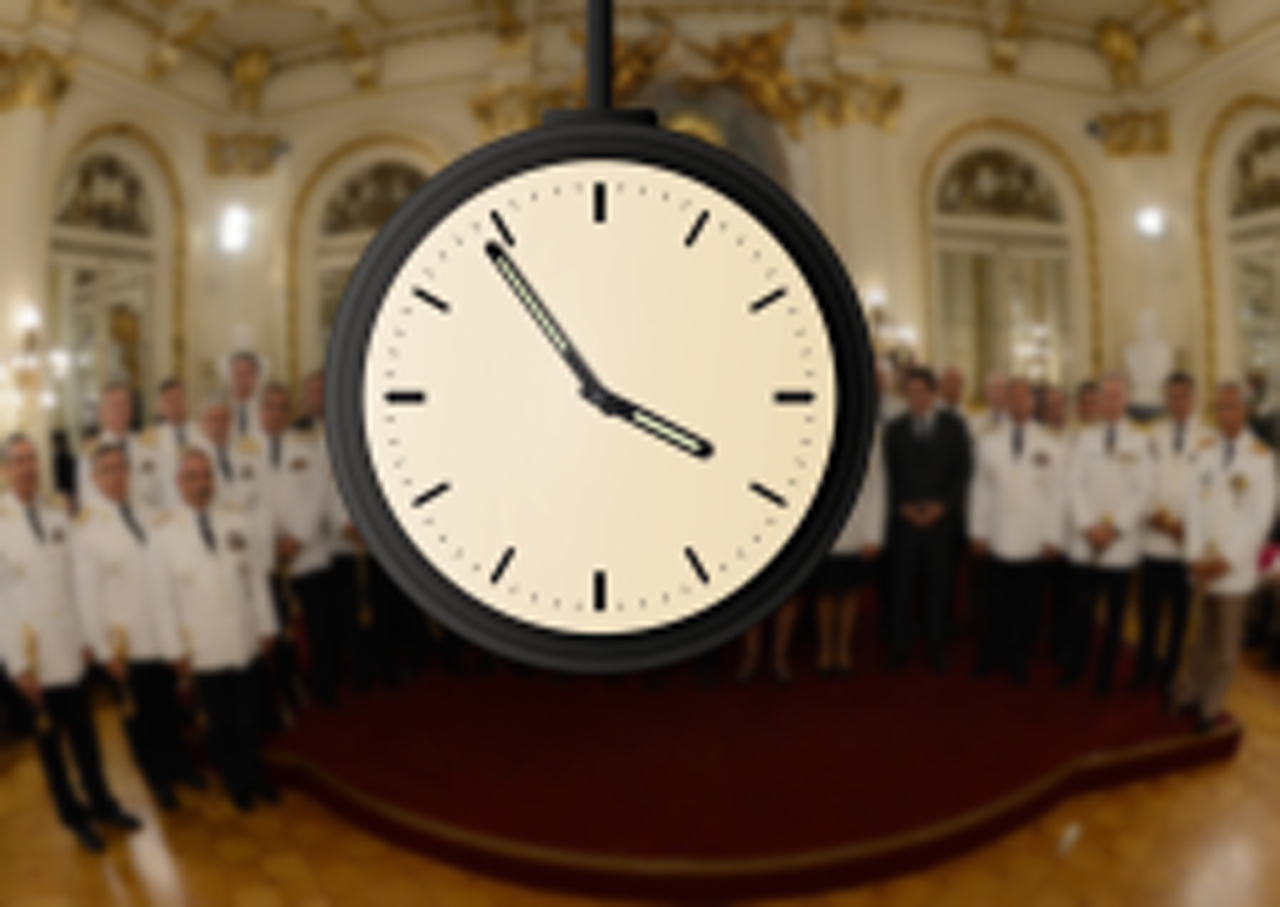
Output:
3:54
